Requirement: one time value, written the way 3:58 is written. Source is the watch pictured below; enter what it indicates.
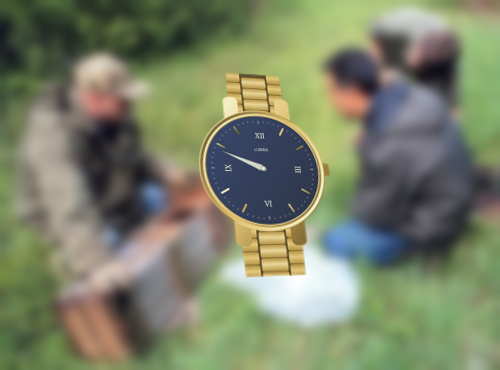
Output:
9:49
